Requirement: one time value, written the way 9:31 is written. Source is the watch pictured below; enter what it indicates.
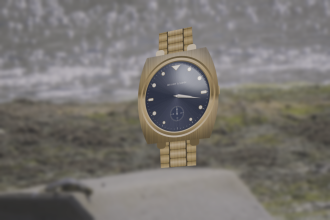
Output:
3:17
